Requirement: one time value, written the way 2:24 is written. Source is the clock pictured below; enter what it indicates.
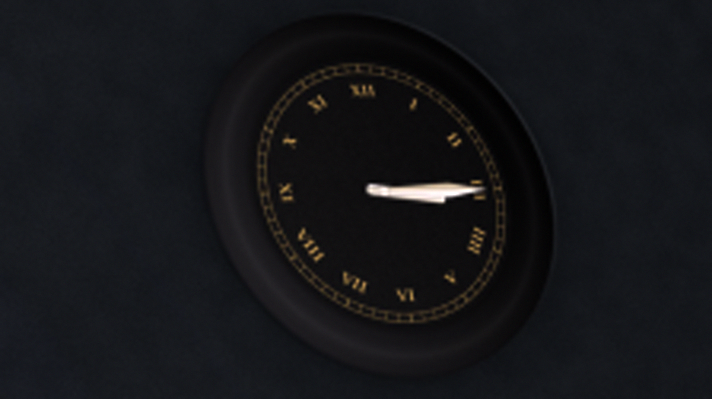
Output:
3:15
